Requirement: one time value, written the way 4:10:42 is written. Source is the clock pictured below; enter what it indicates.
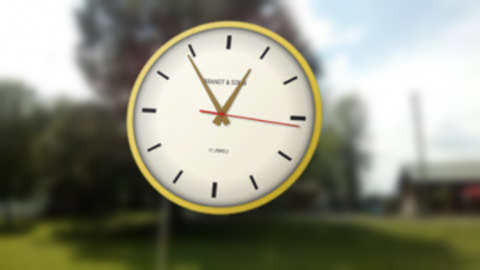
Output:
12:54:16
